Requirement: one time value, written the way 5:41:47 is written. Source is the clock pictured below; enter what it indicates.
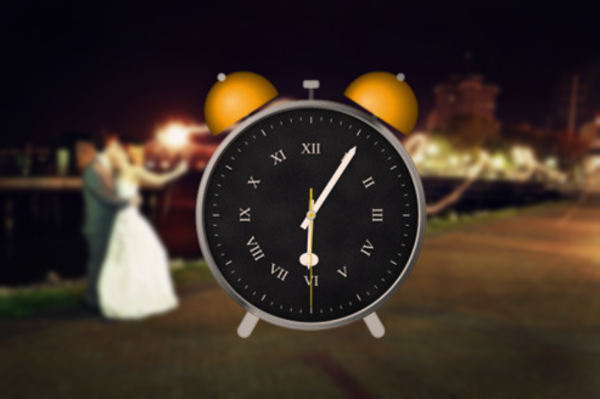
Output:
6:05:30
